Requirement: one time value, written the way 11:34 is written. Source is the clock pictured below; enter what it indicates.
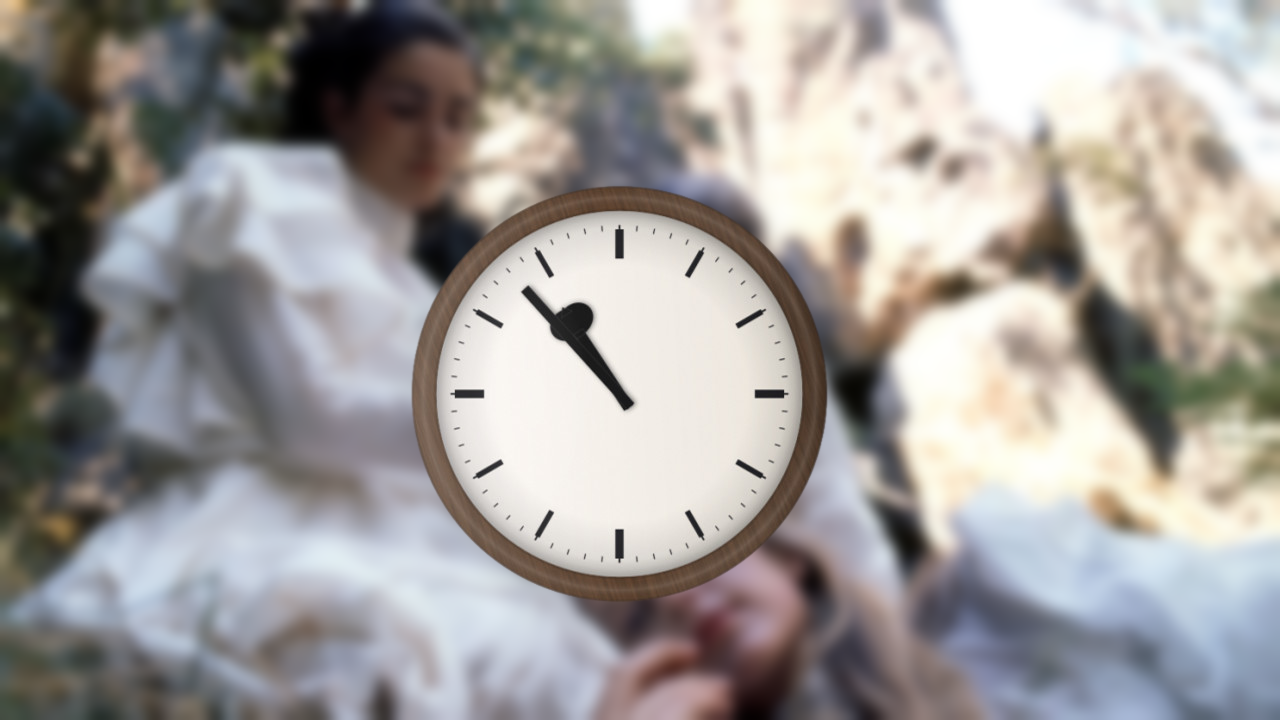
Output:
10:53
